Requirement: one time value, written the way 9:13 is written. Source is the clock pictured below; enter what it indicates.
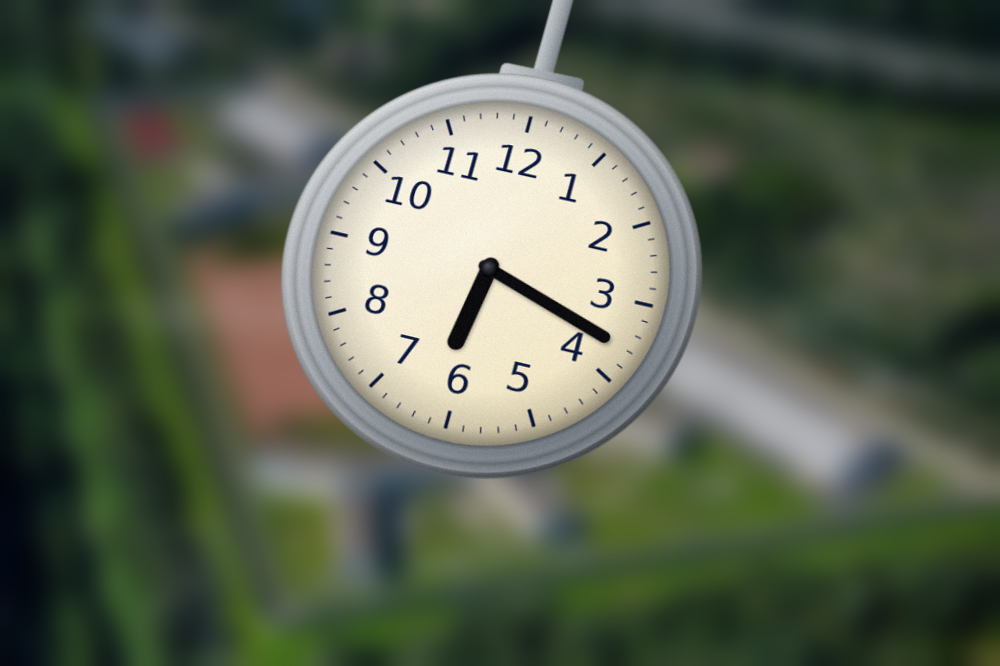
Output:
6:18
